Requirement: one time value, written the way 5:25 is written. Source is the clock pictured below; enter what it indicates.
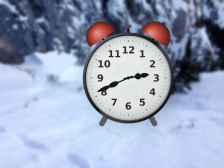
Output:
2:41
